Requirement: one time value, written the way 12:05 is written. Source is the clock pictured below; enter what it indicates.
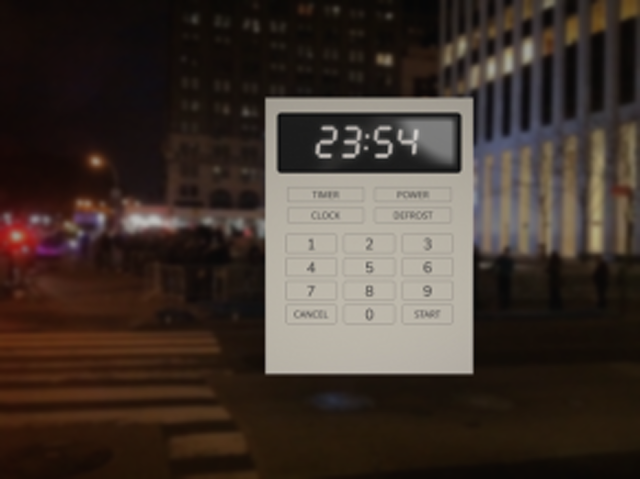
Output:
23:54
